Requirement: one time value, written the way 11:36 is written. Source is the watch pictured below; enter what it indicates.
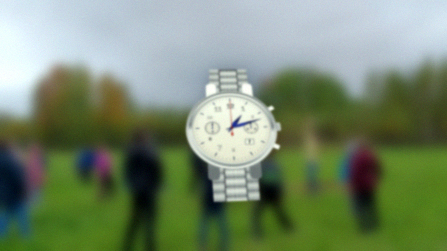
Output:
1:12
